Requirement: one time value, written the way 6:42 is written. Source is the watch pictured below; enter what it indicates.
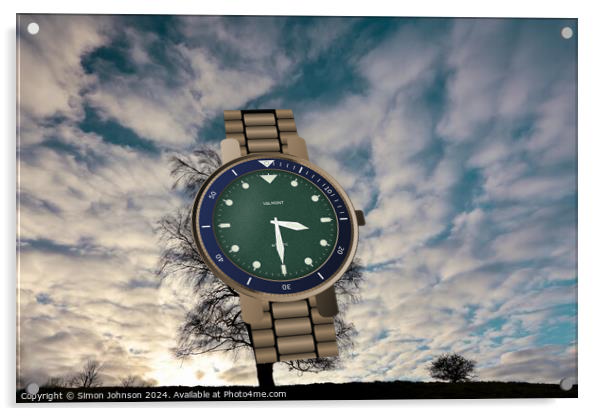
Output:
3:30
